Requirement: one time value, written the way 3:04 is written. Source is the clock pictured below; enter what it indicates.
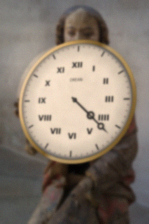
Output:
4:22
